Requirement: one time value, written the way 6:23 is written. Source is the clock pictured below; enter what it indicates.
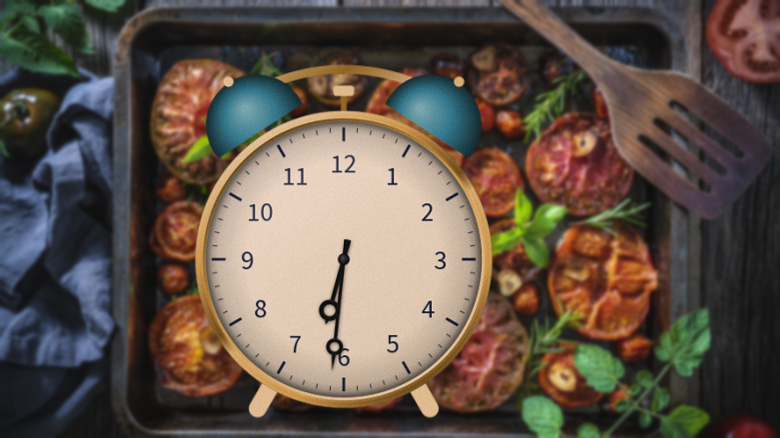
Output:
6:31
